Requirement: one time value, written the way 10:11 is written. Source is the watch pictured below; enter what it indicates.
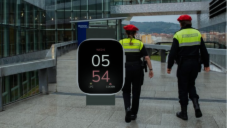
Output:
5:54
